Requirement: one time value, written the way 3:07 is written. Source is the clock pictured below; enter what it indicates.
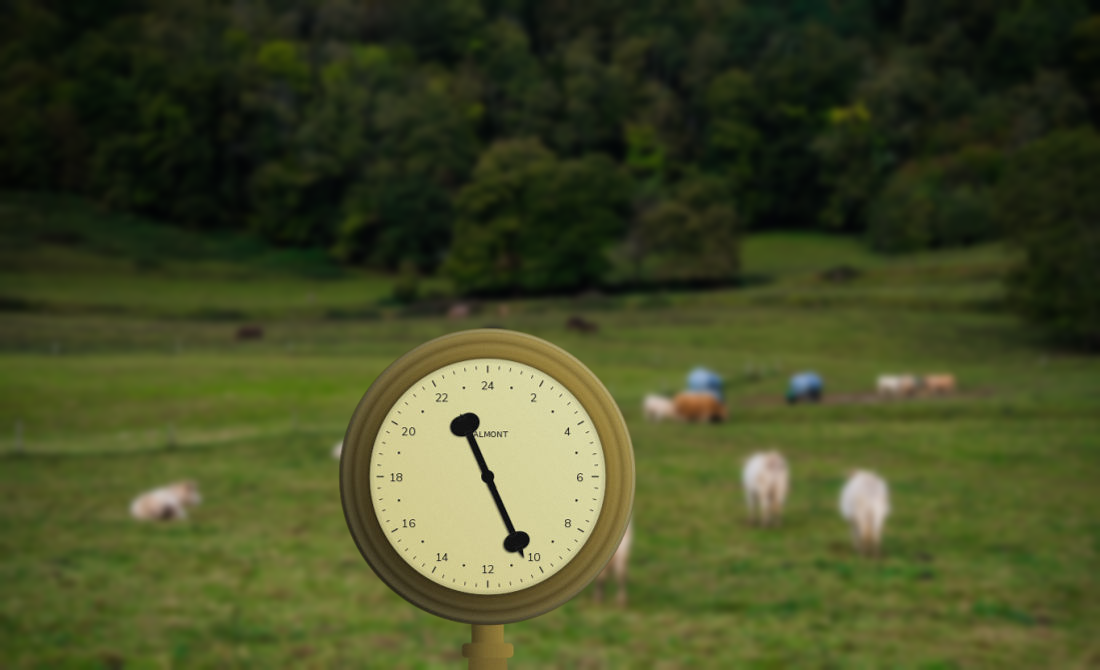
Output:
22:26
